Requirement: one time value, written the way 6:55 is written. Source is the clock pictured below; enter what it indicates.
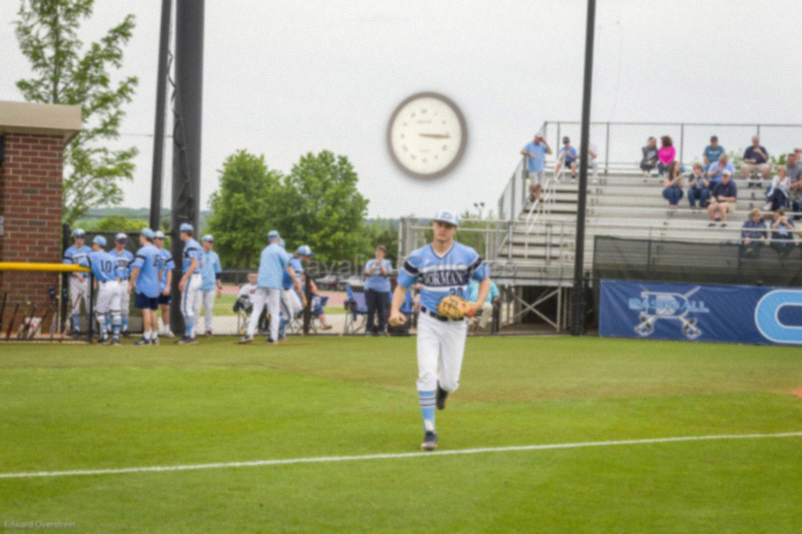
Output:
3:16
